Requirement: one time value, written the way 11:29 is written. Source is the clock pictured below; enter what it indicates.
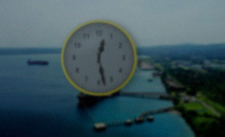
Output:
12:28
